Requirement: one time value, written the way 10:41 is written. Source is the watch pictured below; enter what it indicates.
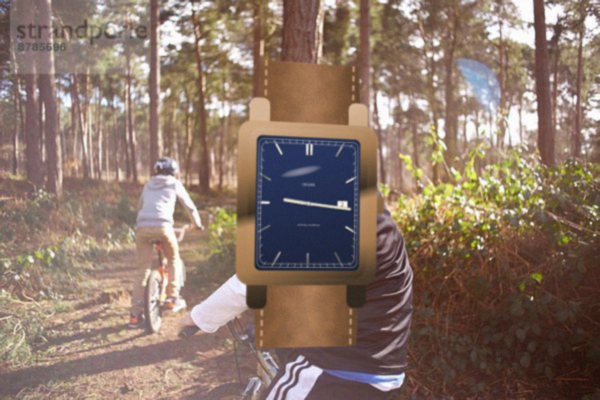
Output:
9:16
